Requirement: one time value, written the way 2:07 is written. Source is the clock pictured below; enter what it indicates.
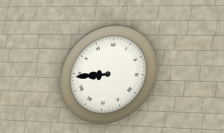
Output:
8:44
